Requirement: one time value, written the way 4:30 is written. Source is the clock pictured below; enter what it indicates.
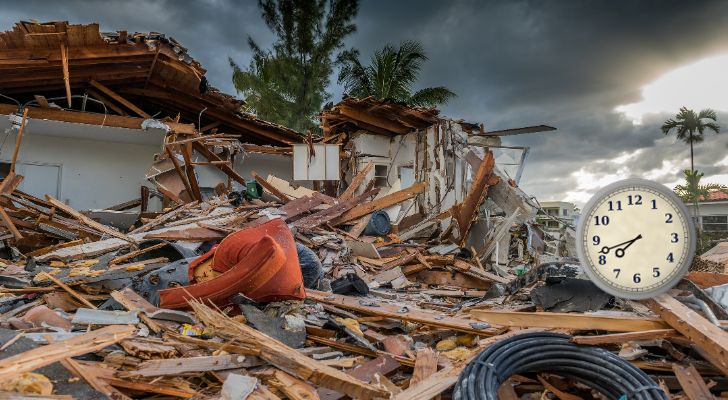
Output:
7:42
